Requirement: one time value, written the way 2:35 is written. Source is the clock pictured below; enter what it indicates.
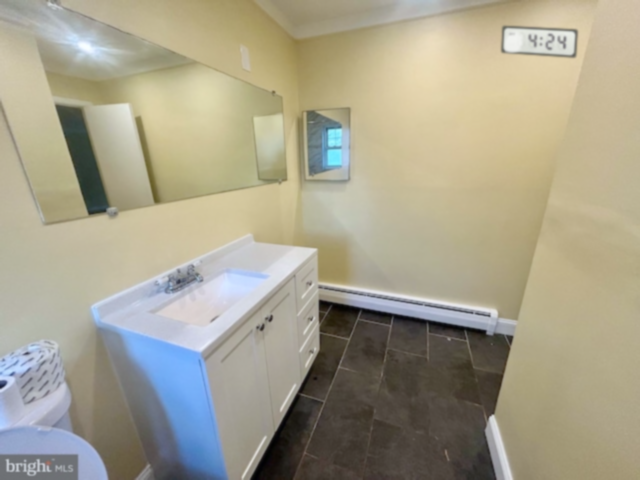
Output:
4:24
